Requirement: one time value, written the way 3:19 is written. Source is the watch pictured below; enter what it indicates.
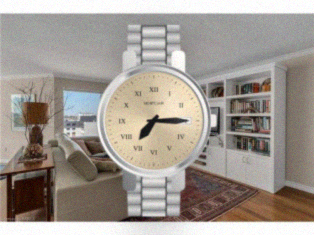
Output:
7:15
